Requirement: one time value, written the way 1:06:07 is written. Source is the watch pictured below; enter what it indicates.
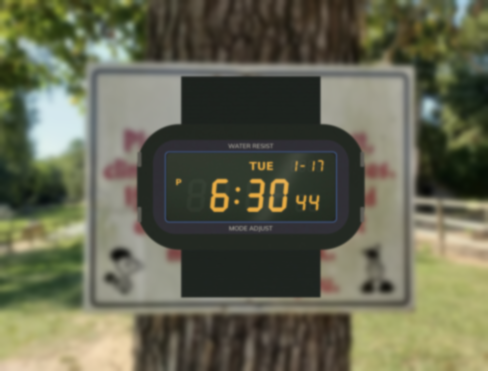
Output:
6:30:44
